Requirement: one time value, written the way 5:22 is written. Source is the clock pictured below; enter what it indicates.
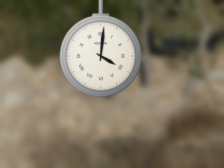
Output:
4:01
